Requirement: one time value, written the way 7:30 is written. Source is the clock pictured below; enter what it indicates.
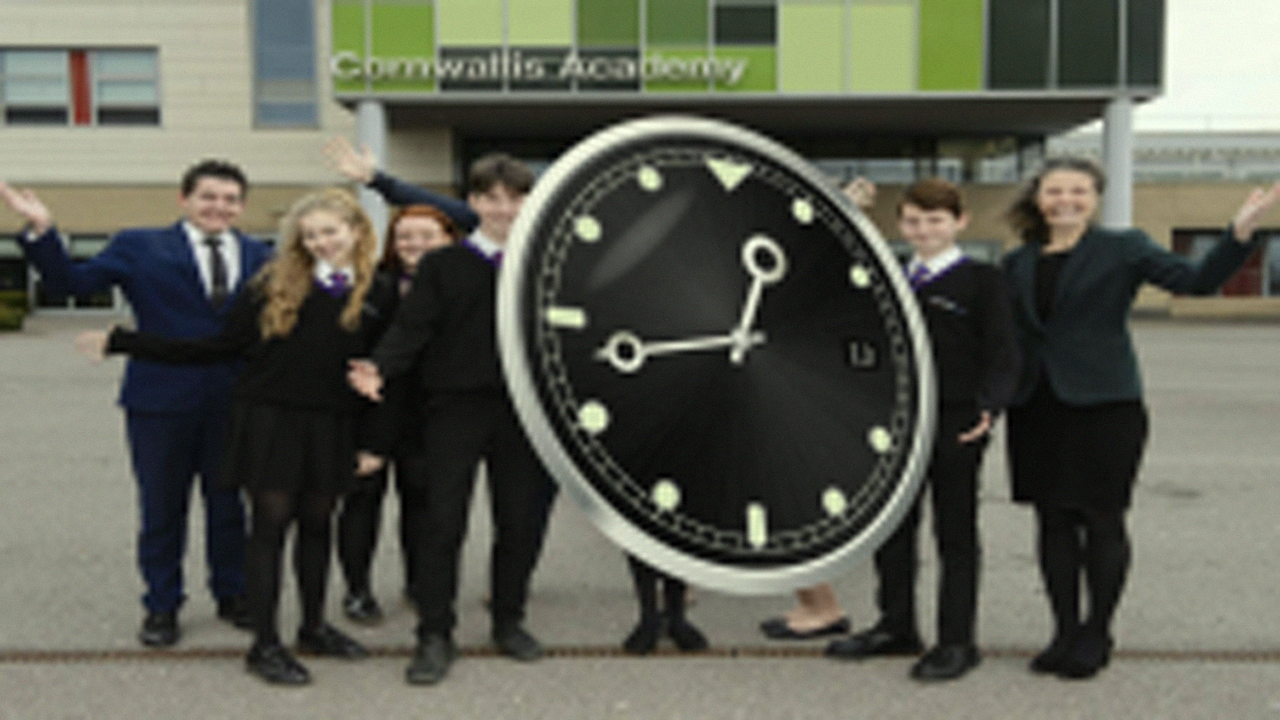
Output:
12:43
